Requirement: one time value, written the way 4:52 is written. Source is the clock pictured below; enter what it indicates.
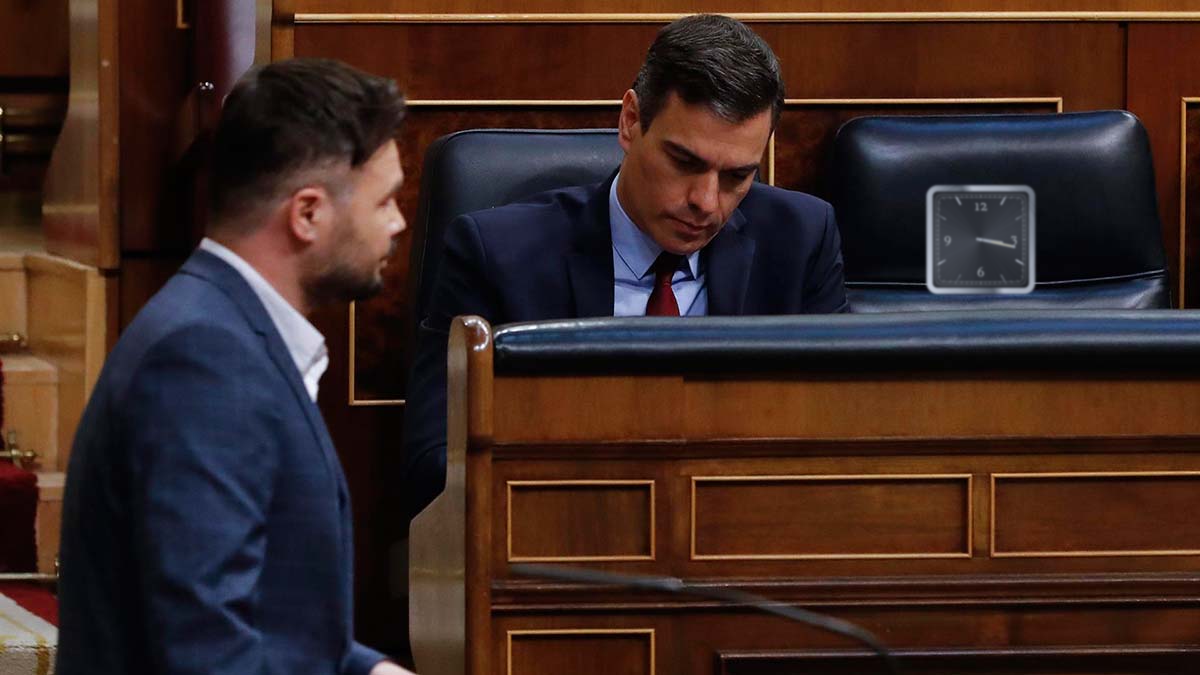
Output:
3:17
